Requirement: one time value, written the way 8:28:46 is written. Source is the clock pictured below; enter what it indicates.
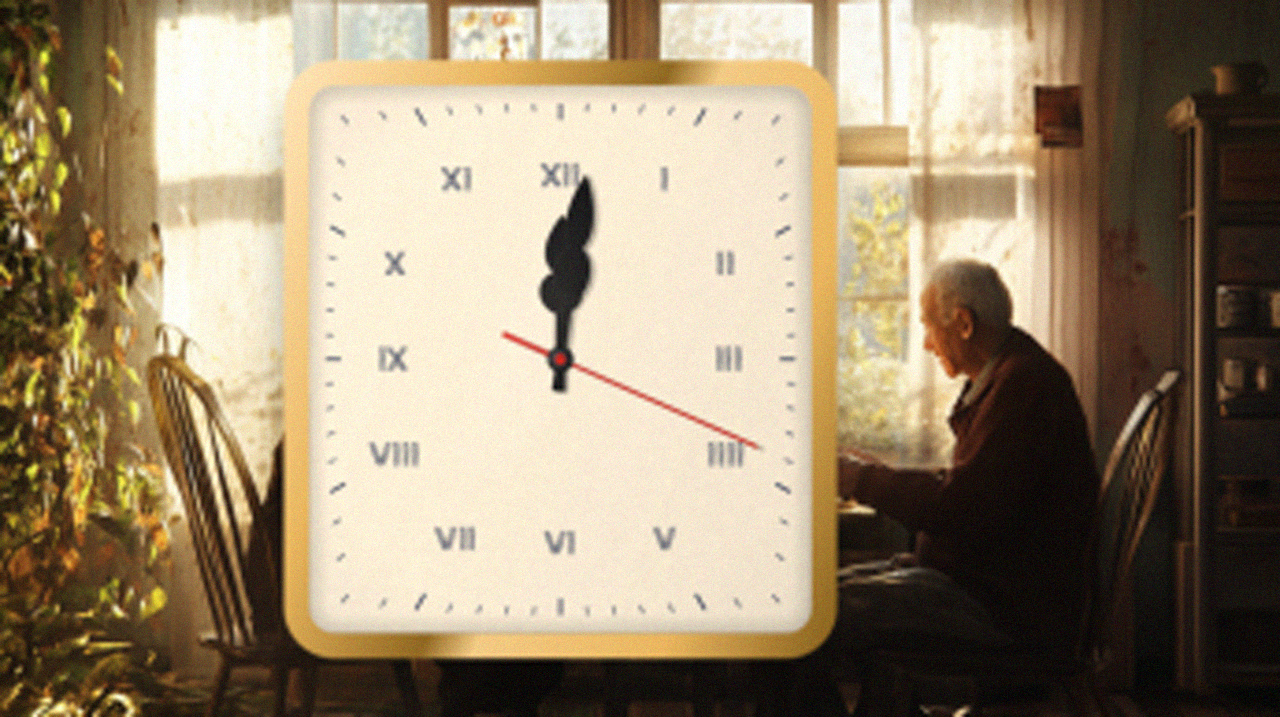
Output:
12:01:19
